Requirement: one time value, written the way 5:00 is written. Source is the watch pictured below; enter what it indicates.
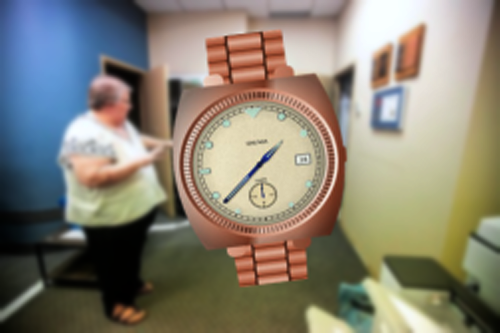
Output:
1:38
